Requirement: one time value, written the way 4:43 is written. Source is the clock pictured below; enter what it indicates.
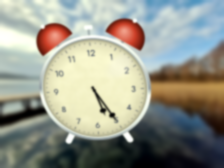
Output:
5:25
